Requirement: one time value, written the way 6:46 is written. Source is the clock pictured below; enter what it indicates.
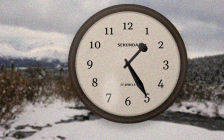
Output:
1:25
